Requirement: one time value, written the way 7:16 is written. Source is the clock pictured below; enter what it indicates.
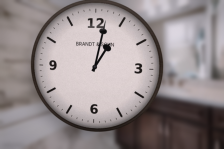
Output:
1:02
